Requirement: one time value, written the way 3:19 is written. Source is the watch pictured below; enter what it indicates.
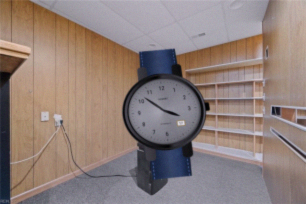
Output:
3:52
